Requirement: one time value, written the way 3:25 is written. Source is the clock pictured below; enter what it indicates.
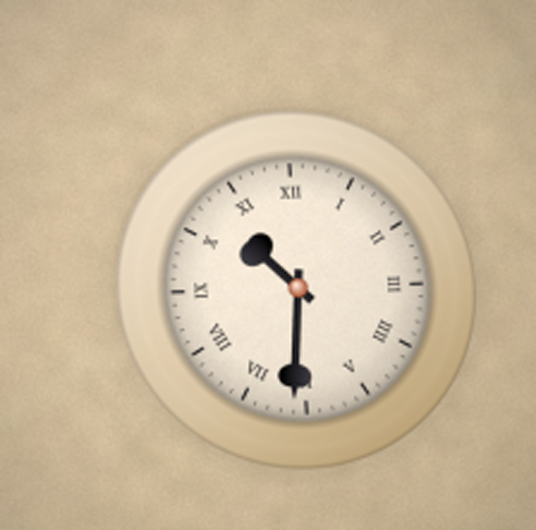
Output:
10:31
